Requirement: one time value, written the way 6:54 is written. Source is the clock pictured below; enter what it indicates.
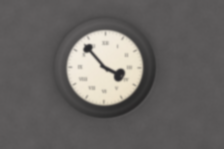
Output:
3:53
